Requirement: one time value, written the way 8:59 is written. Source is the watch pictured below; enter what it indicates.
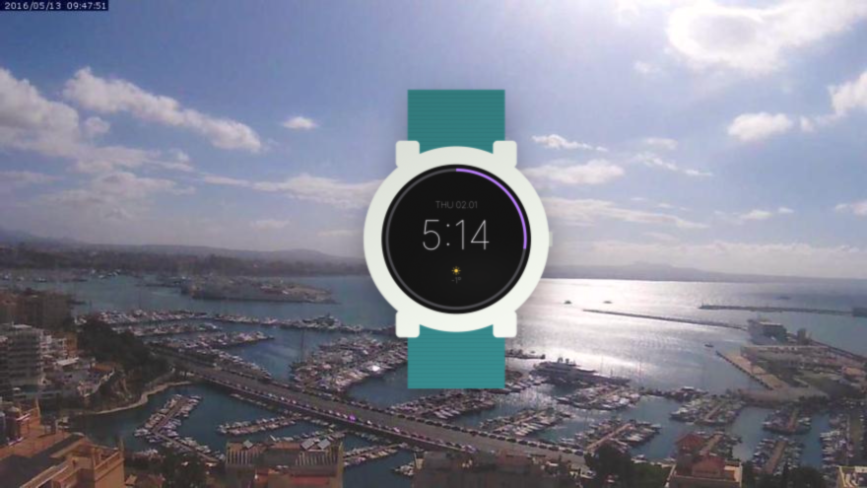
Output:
5:14
